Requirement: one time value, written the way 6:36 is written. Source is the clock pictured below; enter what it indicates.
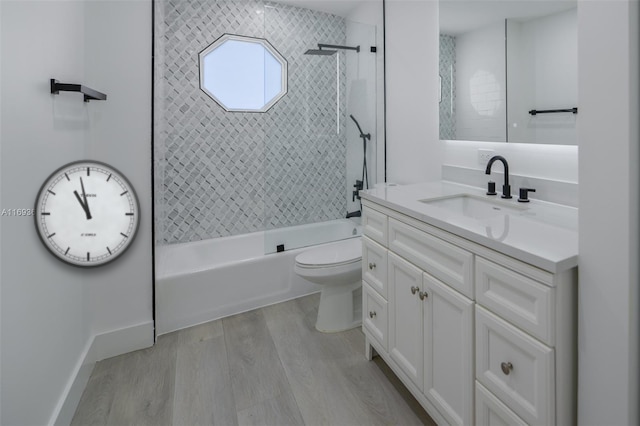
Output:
10:58
